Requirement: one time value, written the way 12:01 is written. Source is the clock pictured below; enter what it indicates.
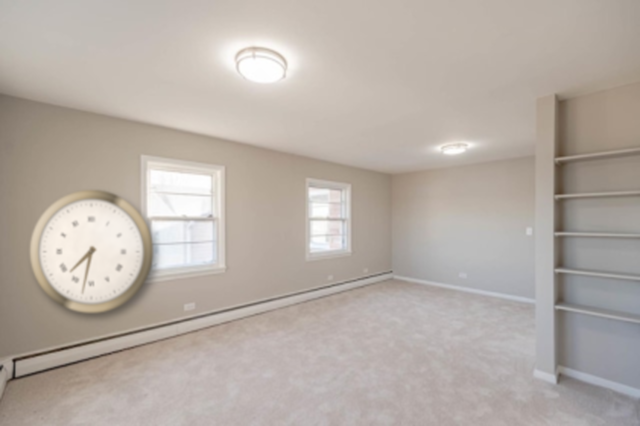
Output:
7:32
